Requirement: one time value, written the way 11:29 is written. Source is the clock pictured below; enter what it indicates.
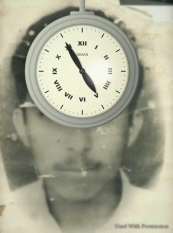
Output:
4:55
